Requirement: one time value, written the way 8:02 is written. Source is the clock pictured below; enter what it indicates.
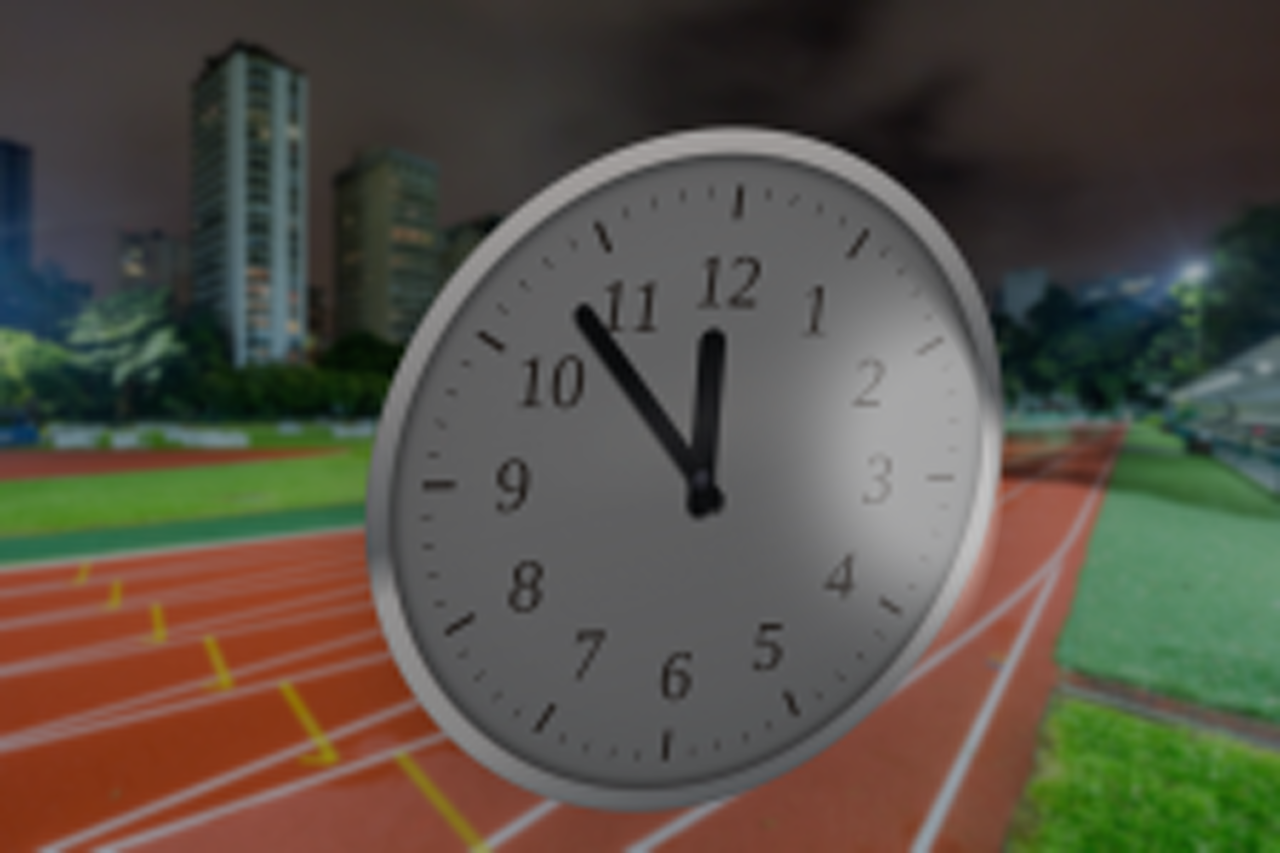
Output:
11:53
